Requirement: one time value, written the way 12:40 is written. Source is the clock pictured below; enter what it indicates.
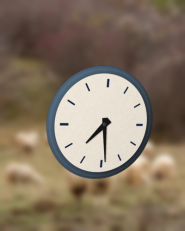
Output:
7:29
